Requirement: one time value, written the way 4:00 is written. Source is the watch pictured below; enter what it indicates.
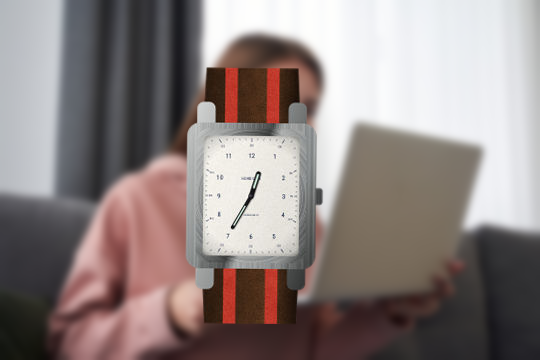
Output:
12:35
